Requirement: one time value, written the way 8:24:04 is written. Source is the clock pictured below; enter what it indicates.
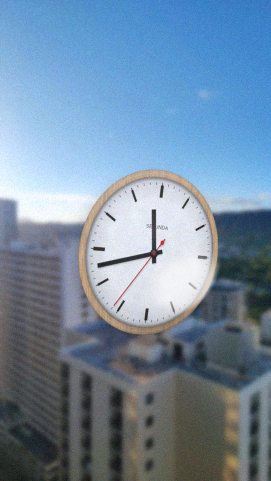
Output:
11:42:36
